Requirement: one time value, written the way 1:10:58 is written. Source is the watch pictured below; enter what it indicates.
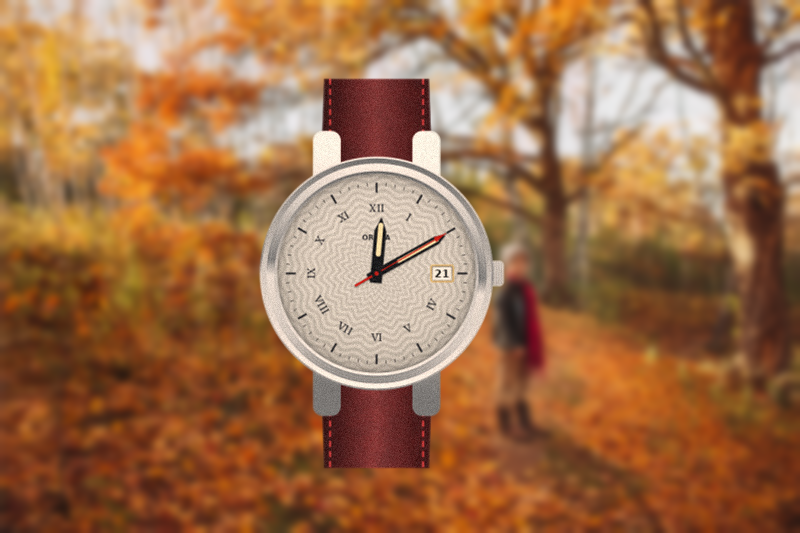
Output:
12:10:10
